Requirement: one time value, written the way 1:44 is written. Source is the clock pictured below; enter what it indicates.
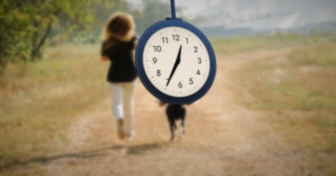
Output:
12:35
